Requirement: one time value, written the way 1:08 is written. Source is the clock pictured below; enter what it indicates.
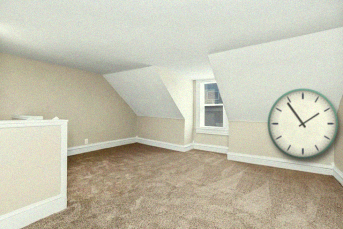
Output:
1:54
